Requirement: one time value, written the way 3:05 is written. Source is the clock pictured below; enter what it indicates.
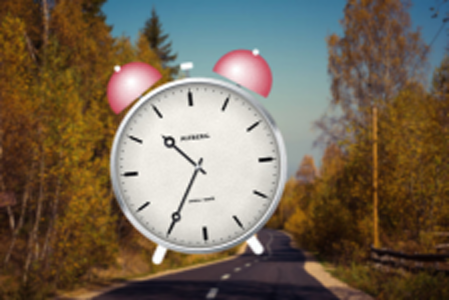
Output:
10:35
